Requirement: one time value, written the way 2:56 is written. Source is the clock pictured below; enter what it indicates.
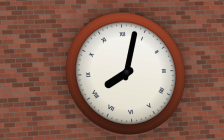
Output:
8:03
